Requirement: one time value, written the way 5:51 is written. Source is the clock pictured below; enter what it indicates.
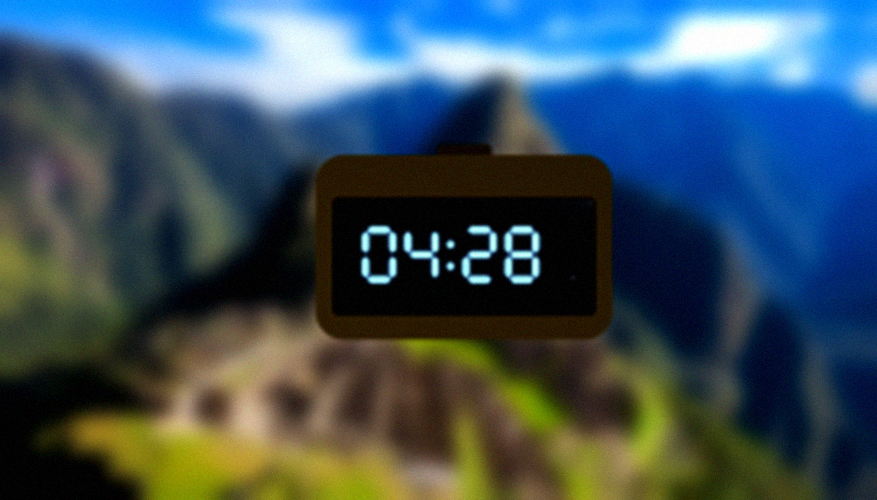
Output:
4:28
